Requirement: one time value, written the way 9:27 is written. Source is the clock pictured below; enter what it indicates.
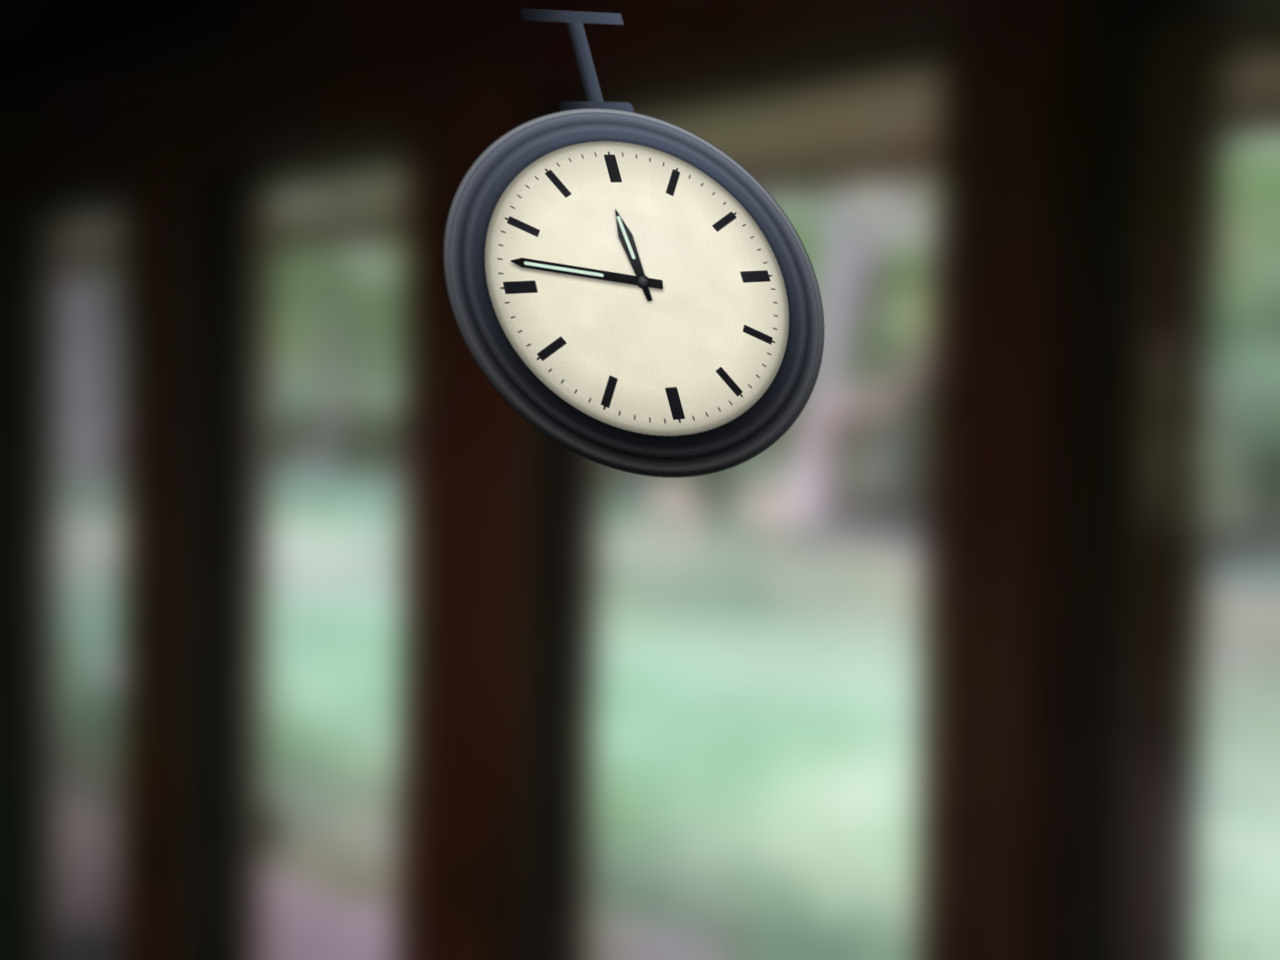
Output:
11:47
